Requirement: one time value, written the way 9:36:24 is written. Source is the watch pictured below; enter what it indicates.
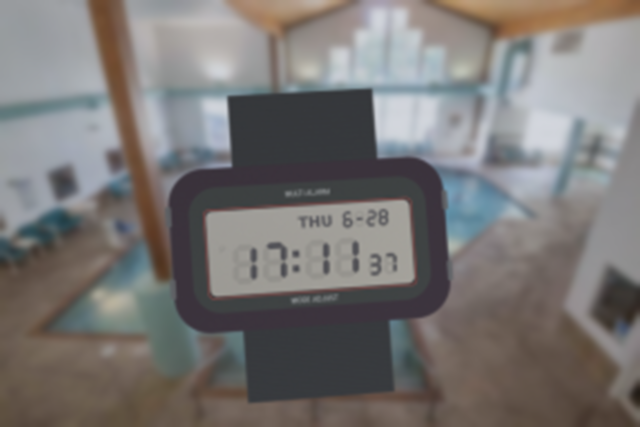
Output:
17:11:37
